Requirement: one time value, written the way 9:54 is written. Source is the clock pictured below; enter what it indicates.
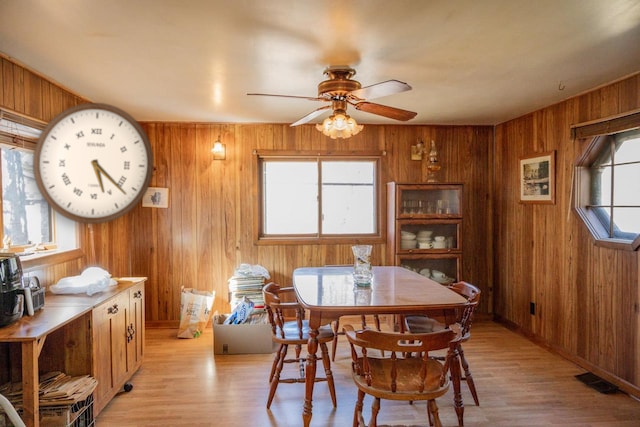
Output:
5:22
